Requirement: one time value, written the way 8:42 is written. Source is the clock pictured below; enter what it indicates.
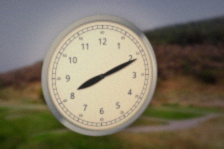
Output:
8:11
